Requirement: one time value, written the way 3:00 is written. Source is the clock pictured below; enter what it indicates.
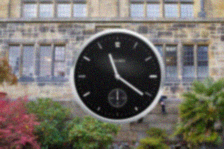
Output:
11:21
